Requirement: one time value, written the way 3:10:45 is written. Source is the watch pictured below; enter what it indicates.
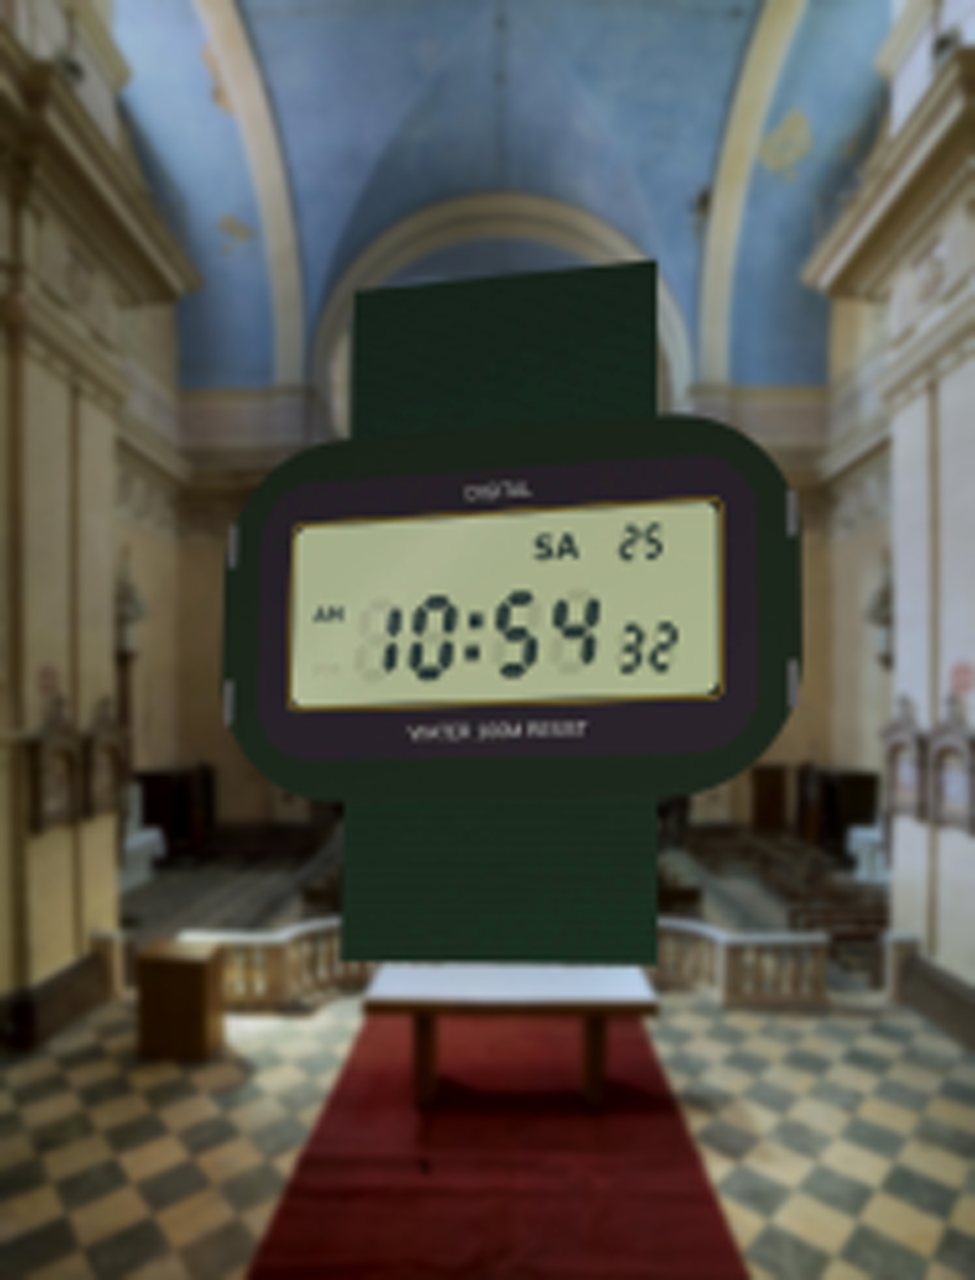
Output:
10:54:32
